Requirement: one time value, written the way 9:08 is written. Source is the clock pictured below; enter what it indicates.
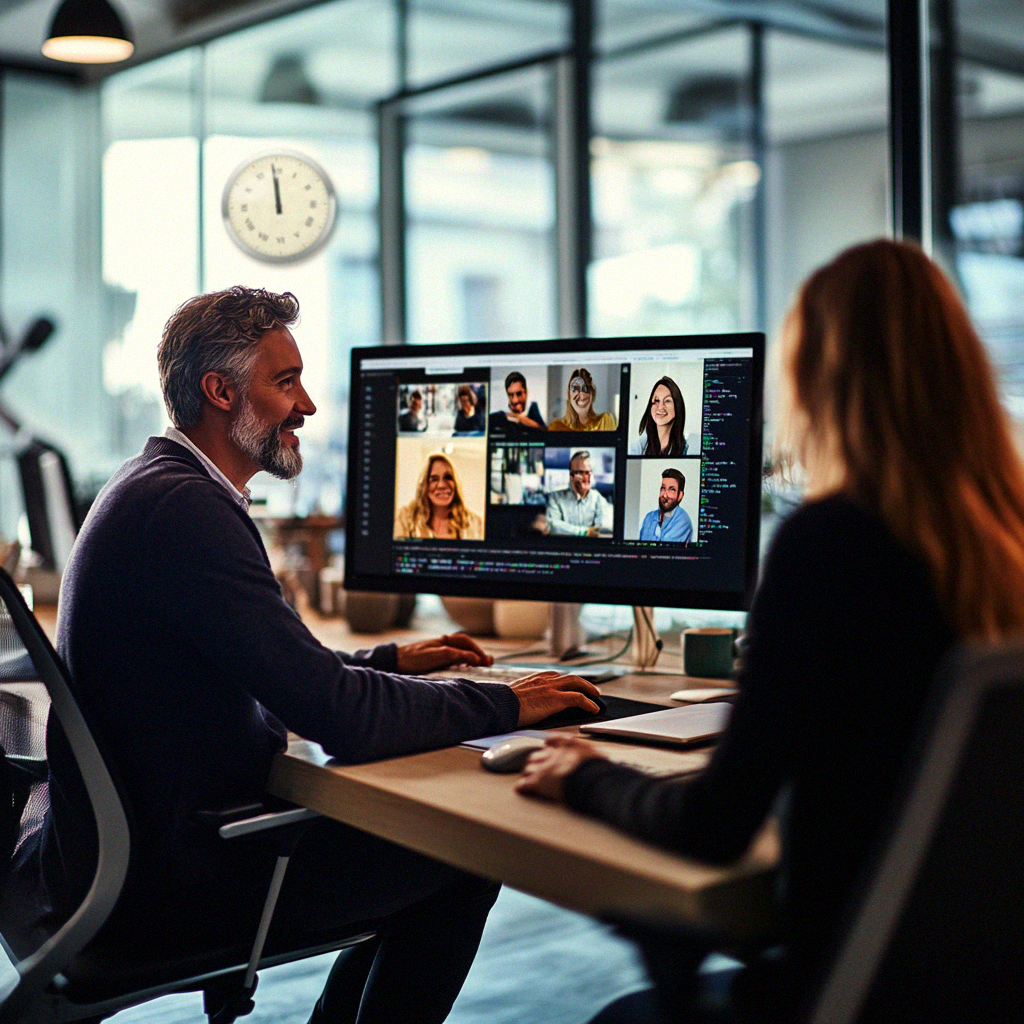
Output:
11:59
